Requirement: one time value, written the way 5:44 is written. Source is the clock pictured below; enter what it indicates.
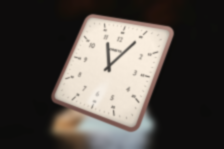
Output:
11:05
